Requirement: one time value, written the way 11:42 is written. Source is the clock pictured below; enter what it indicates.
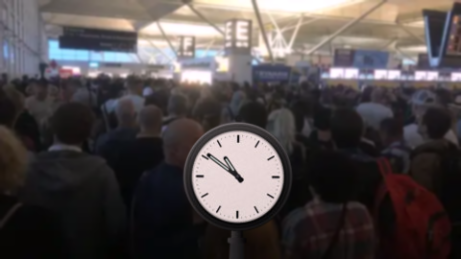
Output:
10:51
